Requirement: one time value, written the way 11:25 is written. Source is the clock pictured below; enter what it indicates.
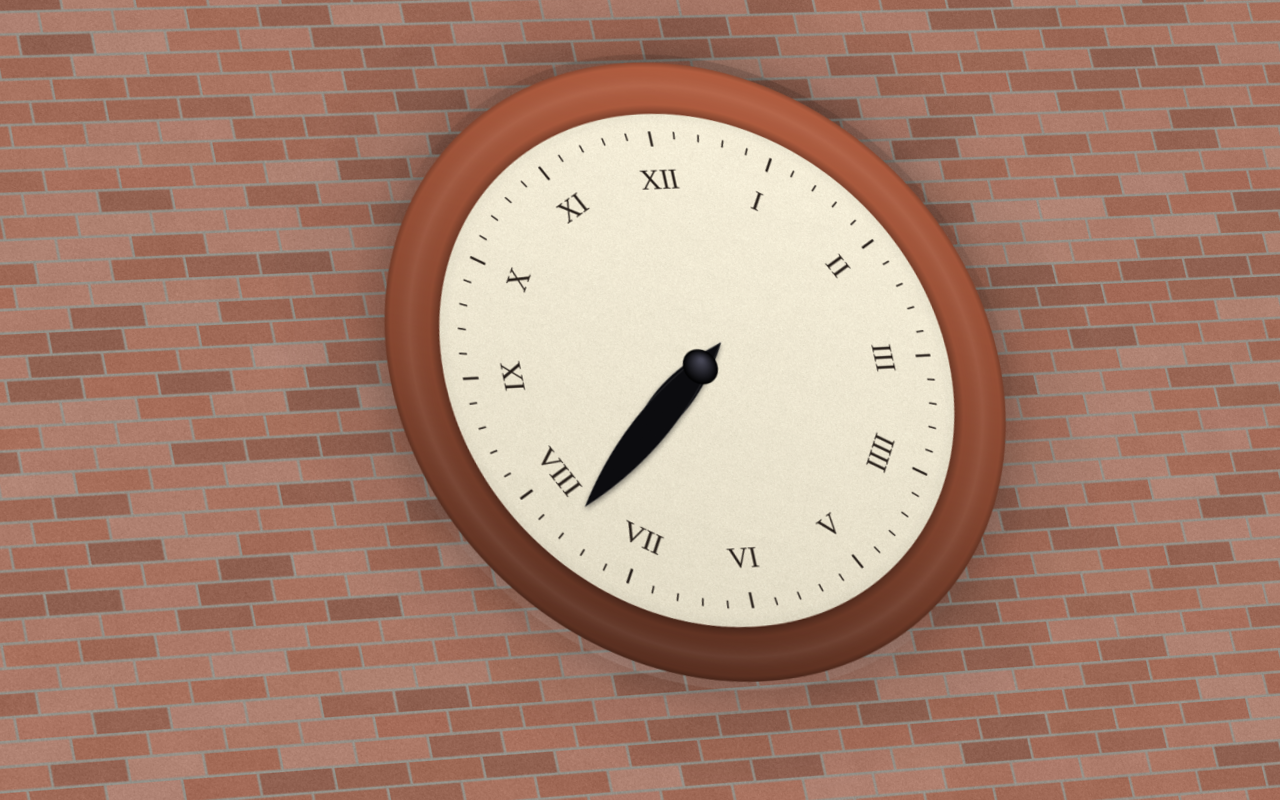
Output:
7:38
